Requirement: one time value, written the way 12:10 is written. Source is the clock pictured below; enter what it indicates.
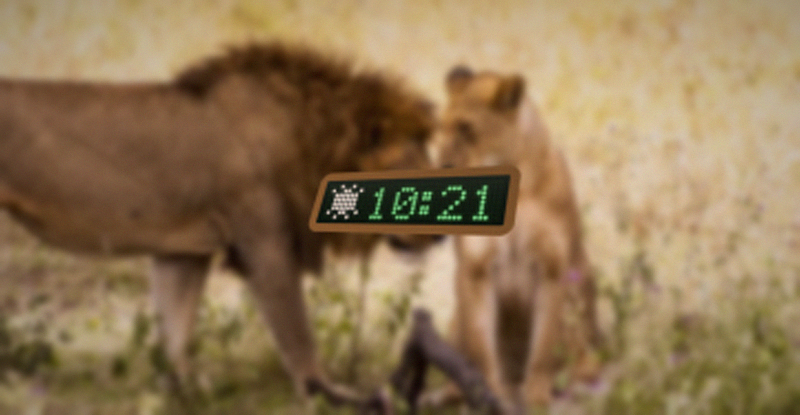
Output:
10:21
